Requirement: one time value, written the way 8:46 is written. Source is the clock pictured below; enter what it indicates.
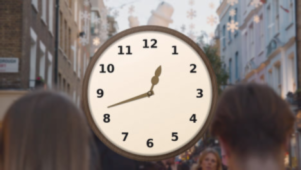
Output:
12:42
